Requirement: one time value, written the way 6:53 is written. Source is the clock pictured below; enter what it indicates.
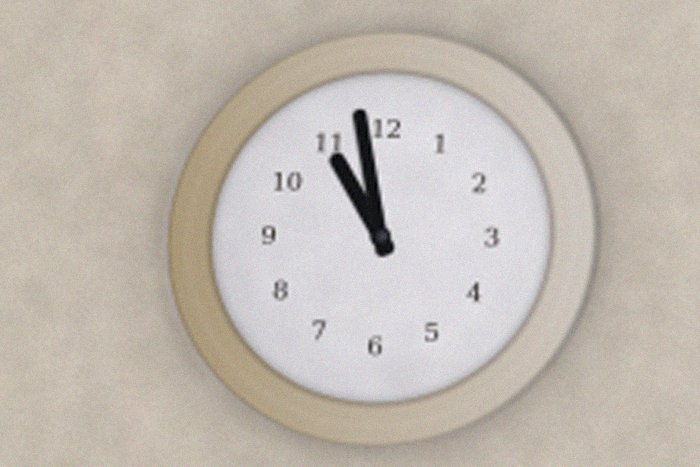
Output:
10:58
